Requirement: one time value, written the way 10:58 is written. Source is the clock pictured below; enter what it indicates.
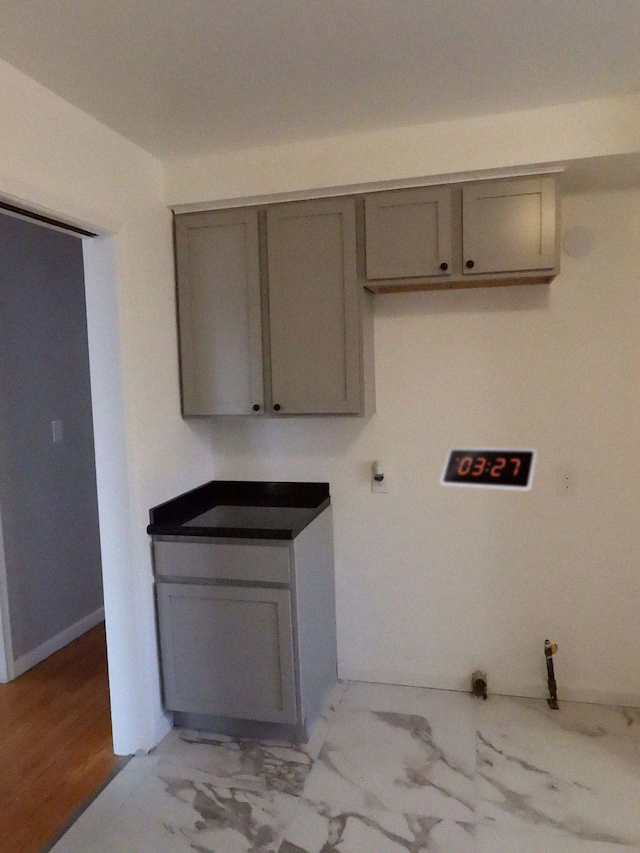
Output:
3:27
